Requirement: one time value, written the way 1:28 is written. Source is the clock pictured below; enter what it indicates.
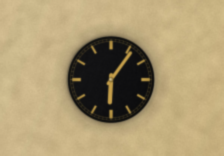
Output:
6:06
